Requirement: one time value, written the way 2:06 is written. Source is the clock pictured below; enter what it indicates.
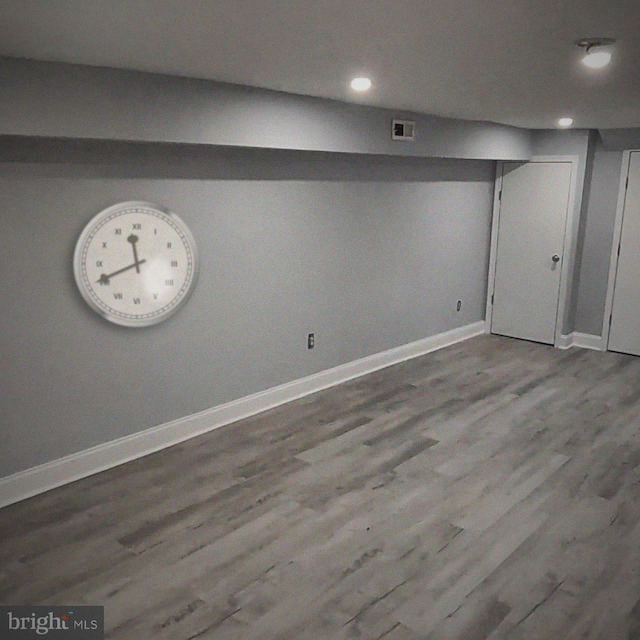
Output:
11:41
